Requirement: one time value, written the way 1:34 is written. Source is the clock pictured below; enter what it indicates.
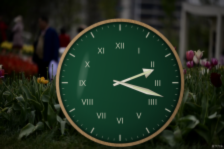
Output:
2:18
